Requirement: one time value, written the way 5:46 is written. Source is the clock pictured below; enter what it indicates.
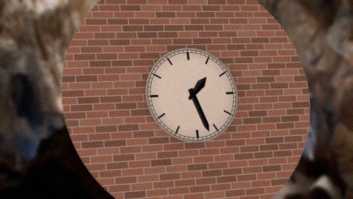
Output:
1:27
